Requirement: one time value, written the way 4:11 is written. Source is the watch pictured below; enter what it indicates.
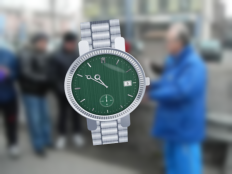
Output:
10:51
